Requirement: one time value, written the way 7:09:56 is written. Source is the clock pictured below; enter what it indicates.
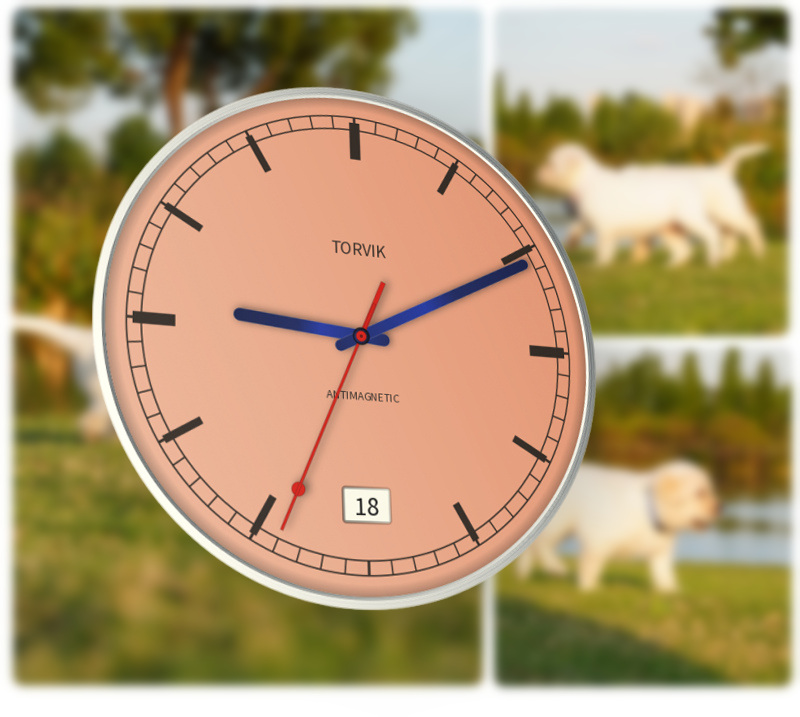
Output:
9:10:34
